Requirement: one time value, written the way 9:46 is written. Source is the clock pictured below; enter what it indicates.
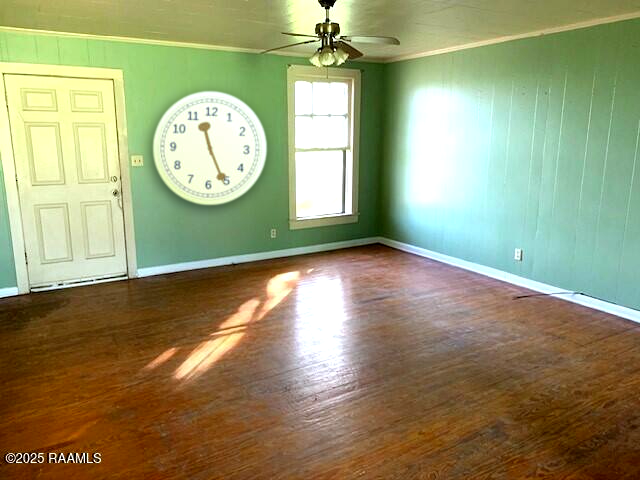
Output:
11:26
